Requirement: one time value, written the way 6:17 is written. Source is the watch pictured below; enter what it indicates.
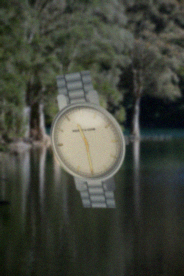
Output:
11:30
